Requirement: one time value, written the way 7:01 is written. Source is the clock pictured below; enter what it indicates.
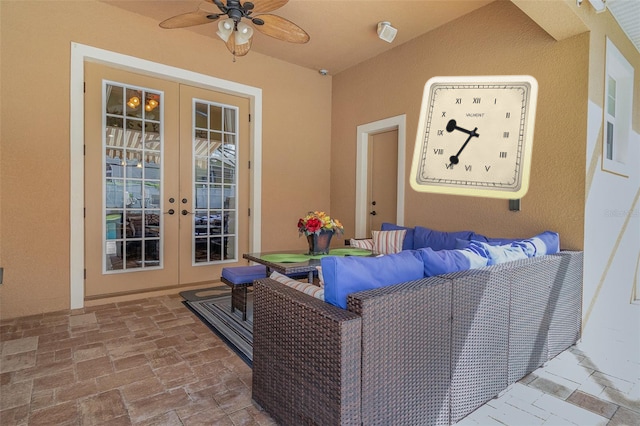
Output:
9:35
